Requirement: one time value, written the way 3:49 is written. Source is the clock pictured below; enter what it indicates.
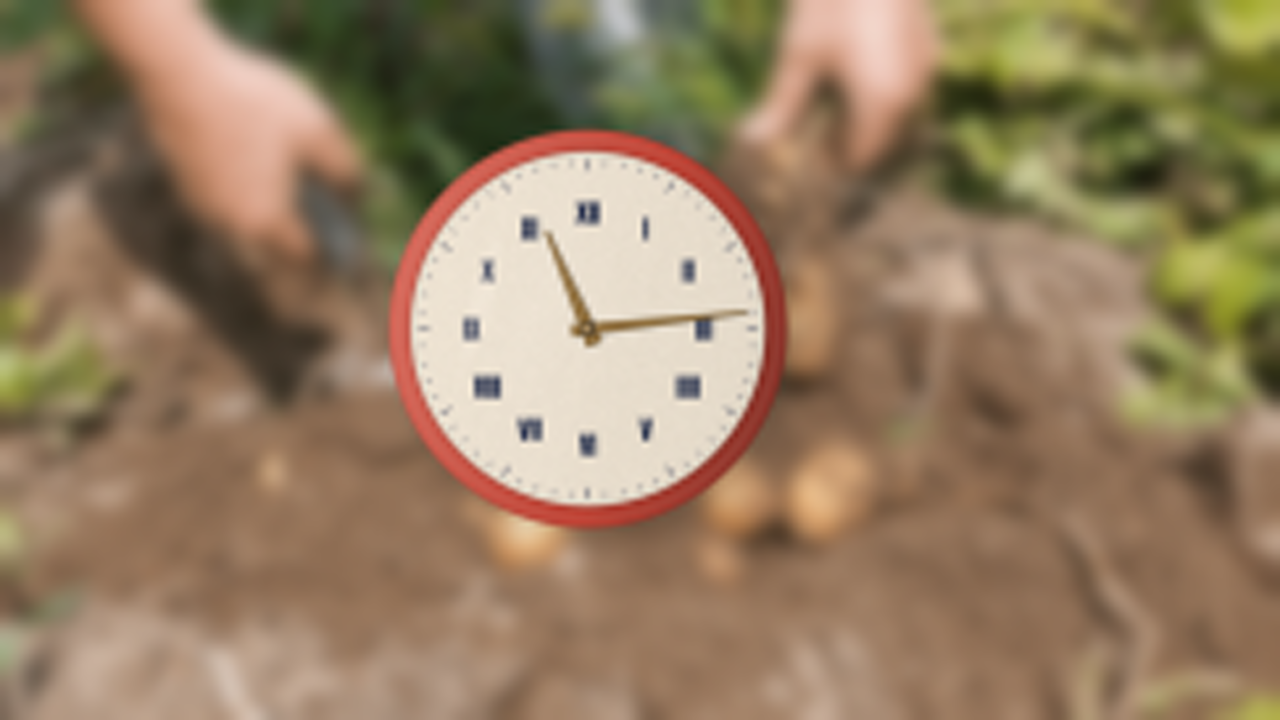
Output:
11:14
